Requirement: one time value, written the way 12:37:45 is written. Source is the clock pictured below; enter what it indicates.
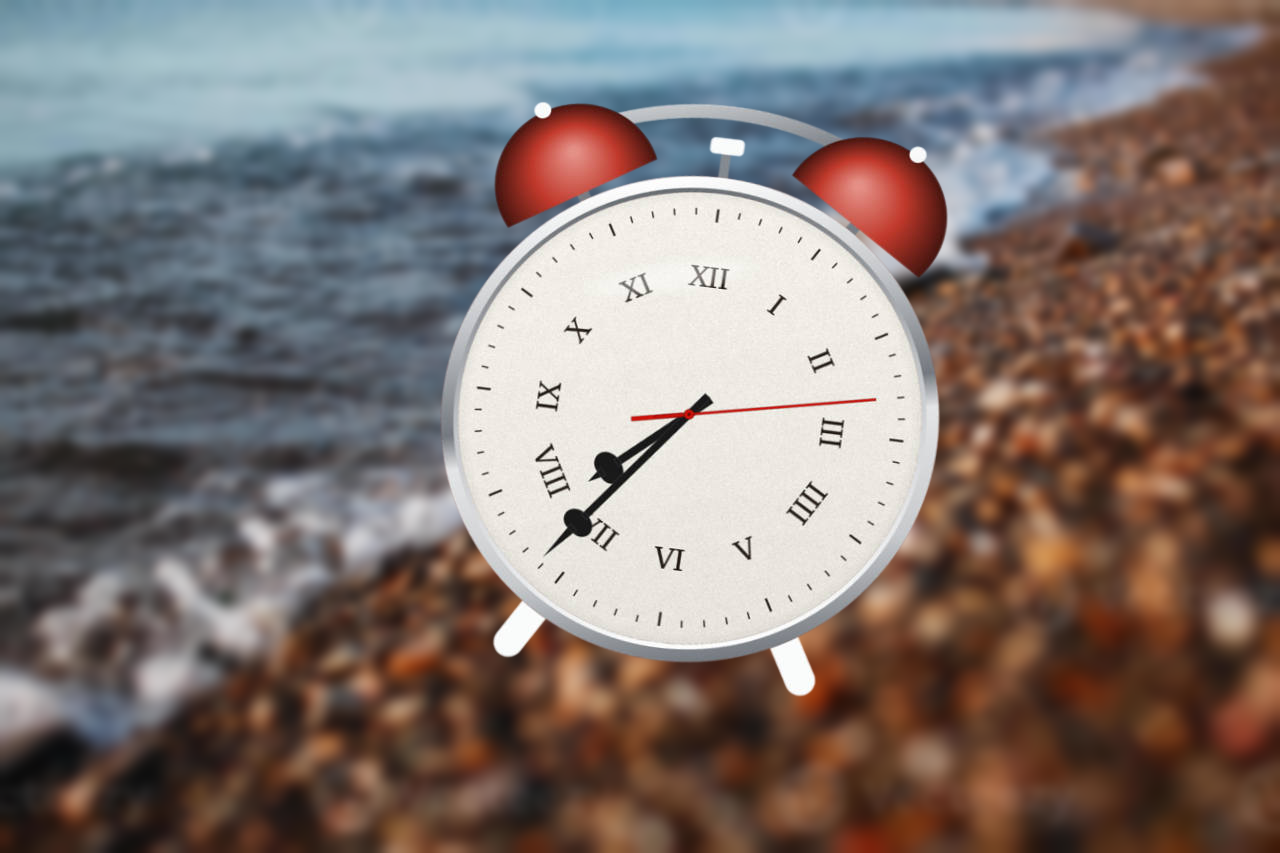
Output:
7:36:13
